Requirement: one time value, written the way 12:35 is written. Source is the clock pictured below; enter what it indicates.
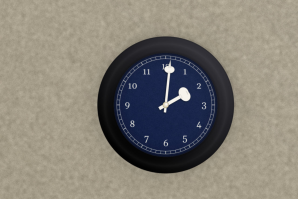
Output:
2:01
